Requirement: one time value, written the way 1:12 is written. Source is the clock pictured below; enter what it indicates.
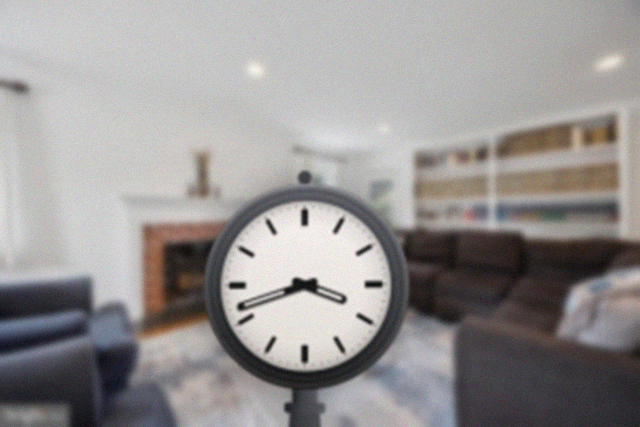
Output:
3:42
